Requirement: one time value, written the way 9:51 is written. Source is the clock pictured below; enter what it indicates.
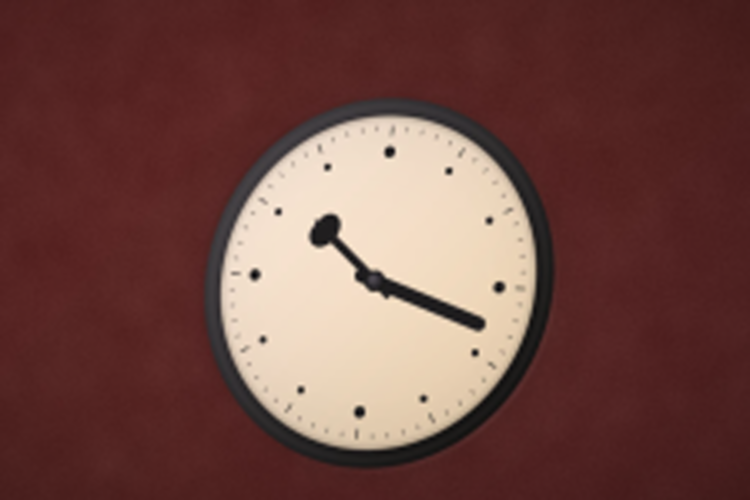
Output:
10:18
